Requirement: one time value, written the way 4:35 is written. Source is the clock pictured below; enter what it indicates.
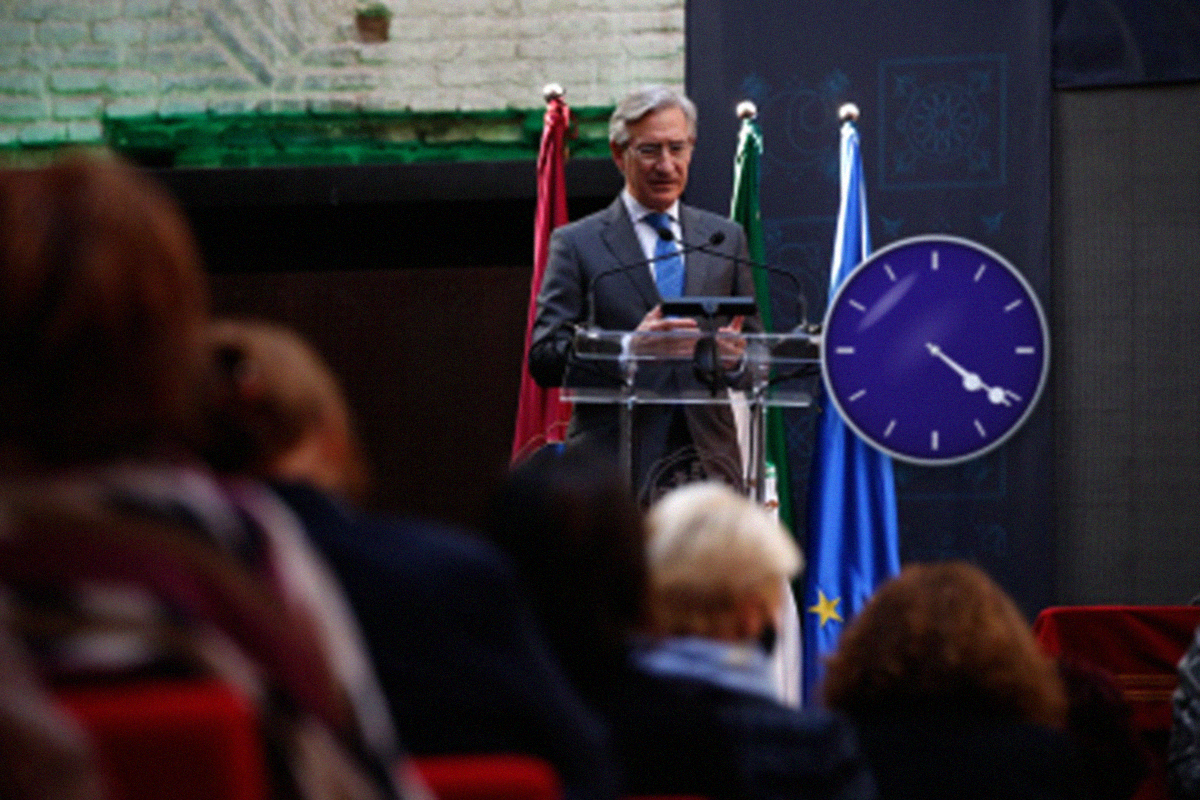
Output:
4:21
